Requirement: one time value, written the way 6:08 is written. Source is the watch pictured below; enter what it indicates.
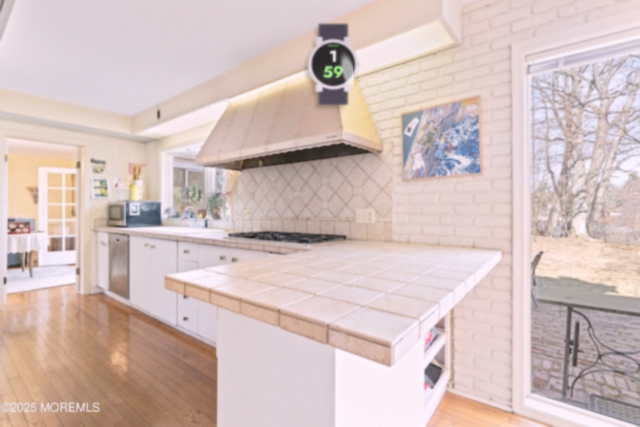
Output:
1:59
